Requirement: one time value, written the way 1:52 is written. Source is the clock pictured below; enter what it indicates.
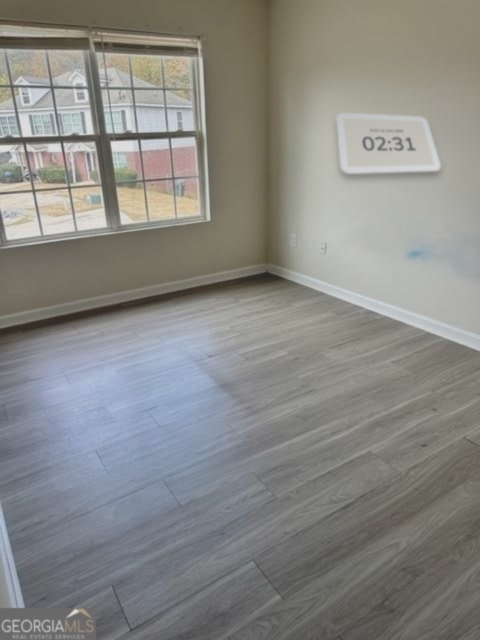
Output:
2:31
